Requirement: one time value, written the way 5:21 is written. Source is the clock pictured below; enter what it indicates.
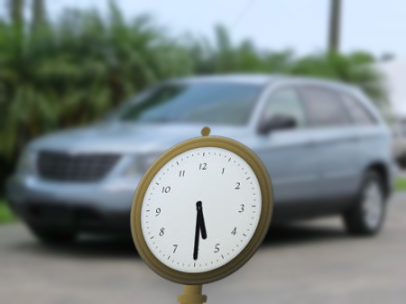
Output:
5:30
